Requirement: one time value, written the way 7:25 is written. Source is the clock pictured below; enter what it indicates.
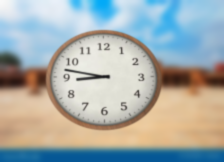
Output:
8:47
